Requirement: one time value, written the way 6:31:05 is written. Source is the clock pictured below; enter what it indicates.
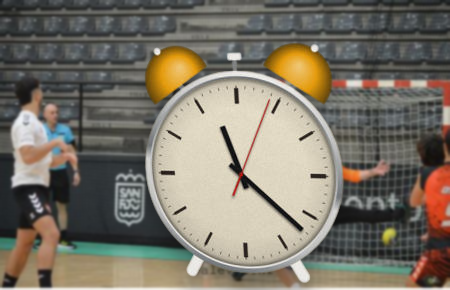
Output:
11:22:04
